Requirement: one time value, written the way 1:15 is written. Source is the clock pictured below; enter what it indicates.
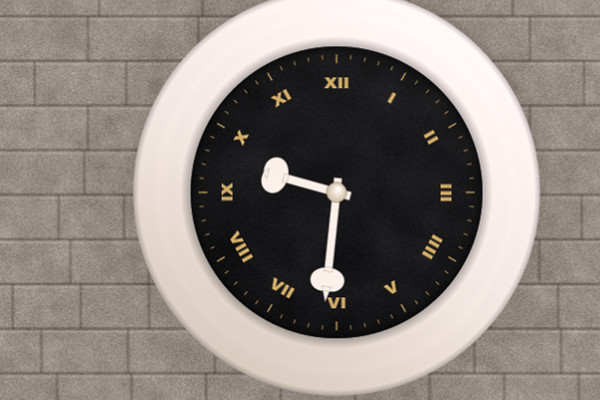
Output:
9:31
